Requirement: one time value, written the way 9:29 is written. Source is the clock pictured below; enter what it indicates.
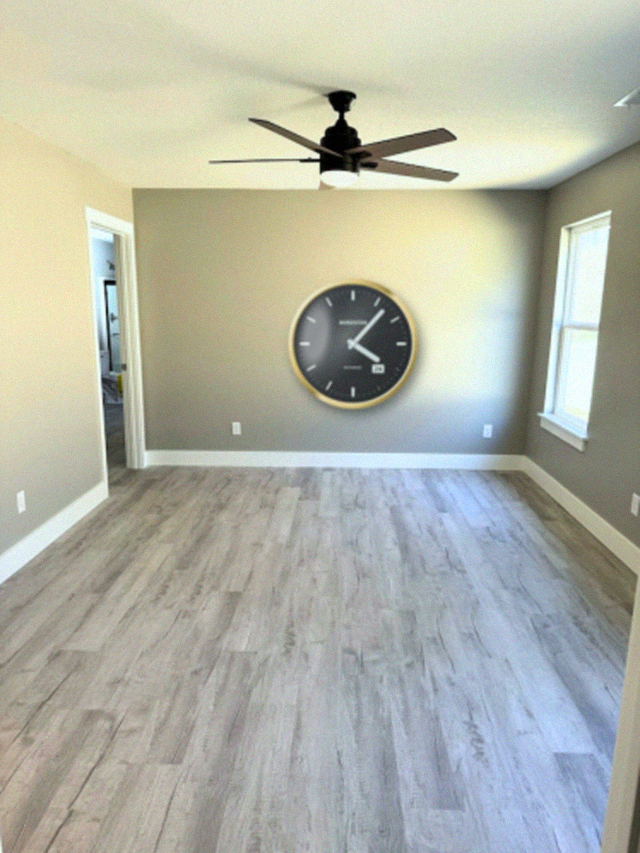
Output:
4:07
